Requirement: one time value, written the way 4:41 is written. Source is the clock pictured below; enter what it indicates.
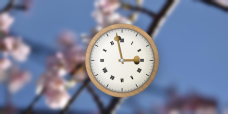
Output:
2:58
